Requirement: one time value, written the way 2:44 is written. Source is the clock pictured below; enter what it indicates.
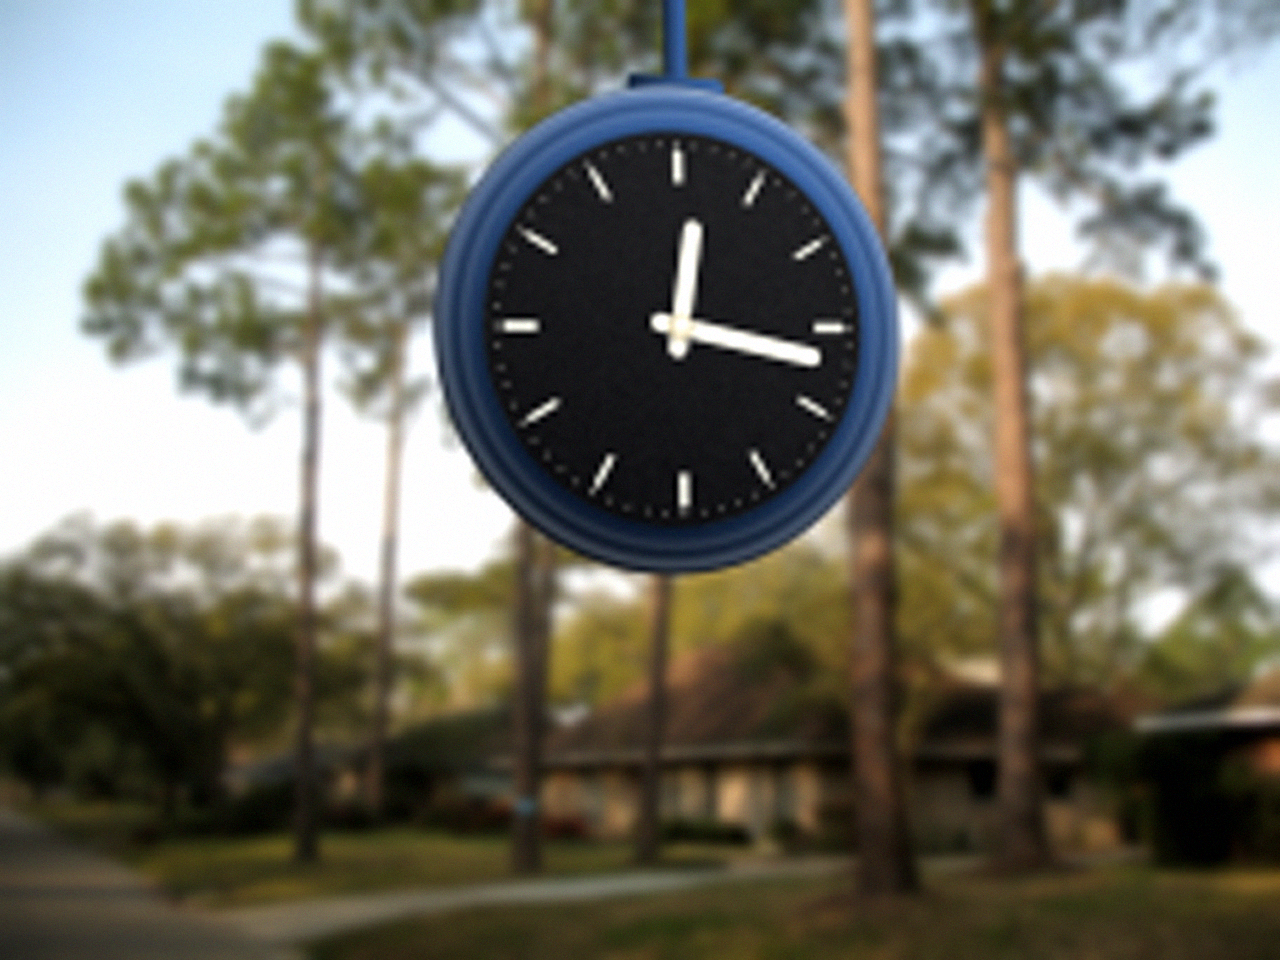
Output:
12:17
